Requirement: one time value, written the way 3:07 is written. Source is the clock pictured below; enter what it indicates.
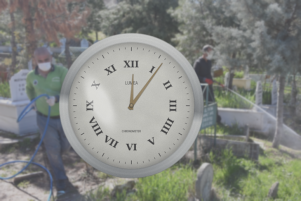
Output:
12:06
